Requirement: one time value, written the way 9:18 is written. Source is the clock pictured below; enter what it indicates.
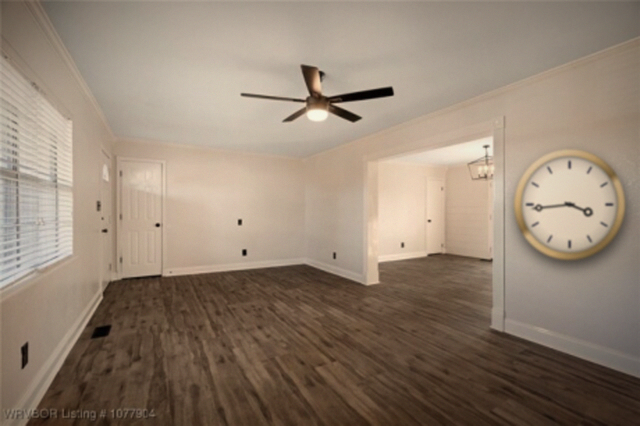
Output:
3:44
